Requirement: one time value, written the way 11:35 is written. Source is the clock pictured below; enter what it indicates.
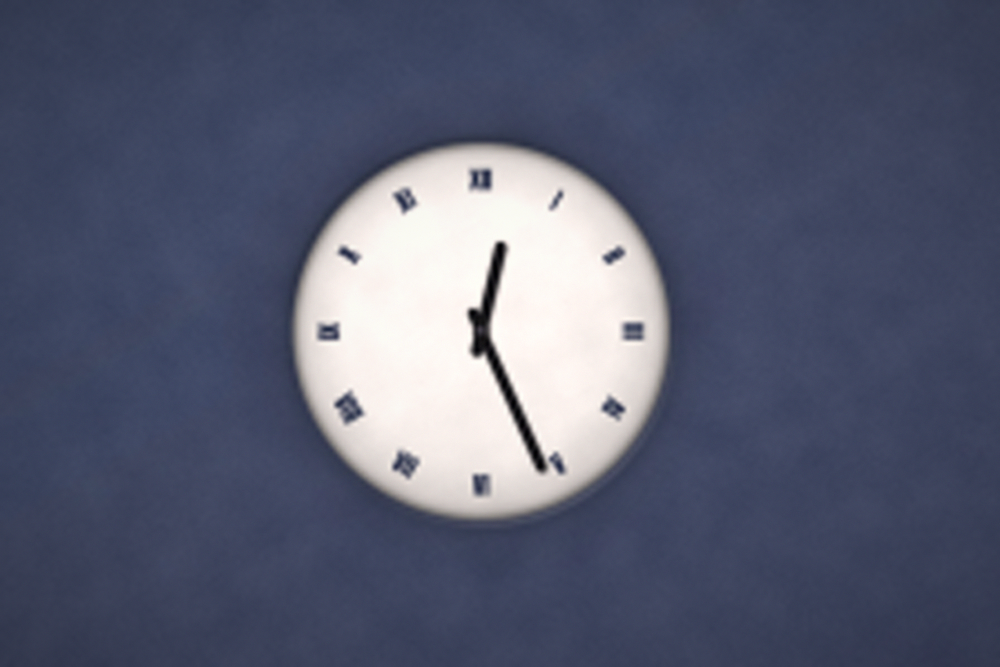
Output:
12:26
